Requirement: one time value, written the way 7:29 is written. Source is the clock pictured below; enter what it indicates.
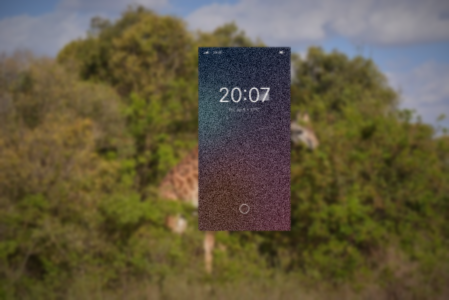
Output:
20:07
